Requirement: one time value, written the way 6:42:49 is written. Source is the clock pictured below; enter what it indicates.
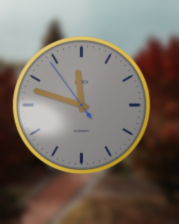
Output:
11:47:54
